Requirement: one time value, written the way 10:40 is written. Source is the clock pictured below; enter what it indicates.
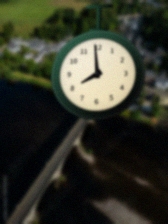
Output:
7:59
